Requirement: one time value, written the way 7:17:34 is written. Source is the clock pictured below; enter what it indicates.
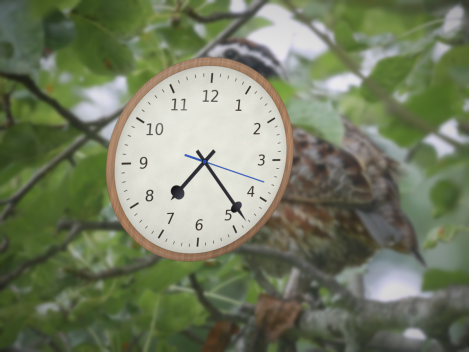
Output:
7:23:18
